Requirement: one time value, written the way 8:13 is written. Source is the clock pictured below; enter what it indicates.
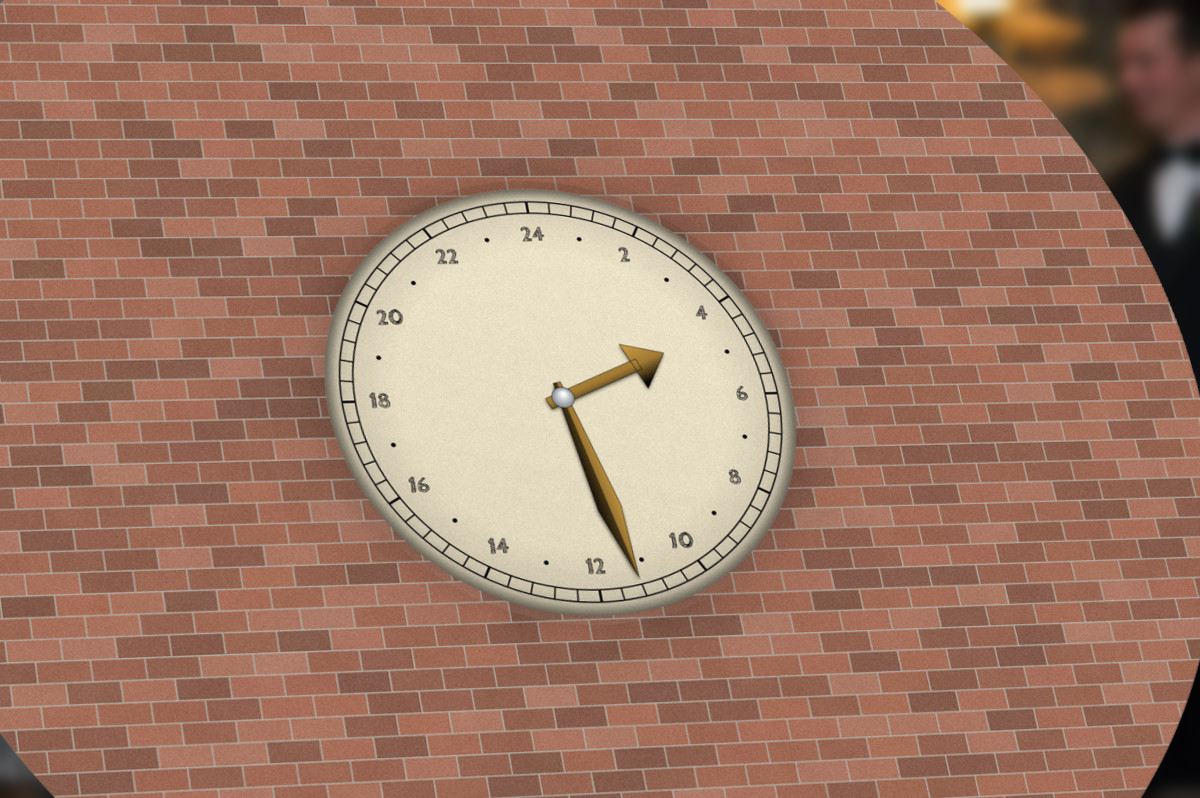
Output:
4:28
